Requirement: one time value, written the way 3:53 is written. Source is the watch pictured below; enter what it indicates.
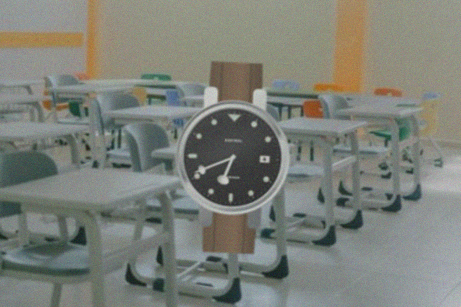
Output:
6:41
